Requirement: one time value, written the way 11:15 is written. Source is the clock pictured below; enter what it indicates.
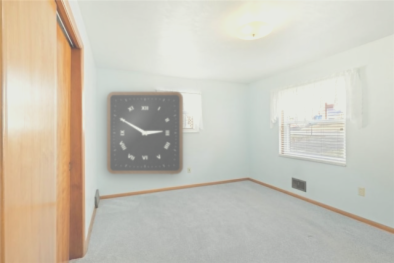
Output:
2:50
